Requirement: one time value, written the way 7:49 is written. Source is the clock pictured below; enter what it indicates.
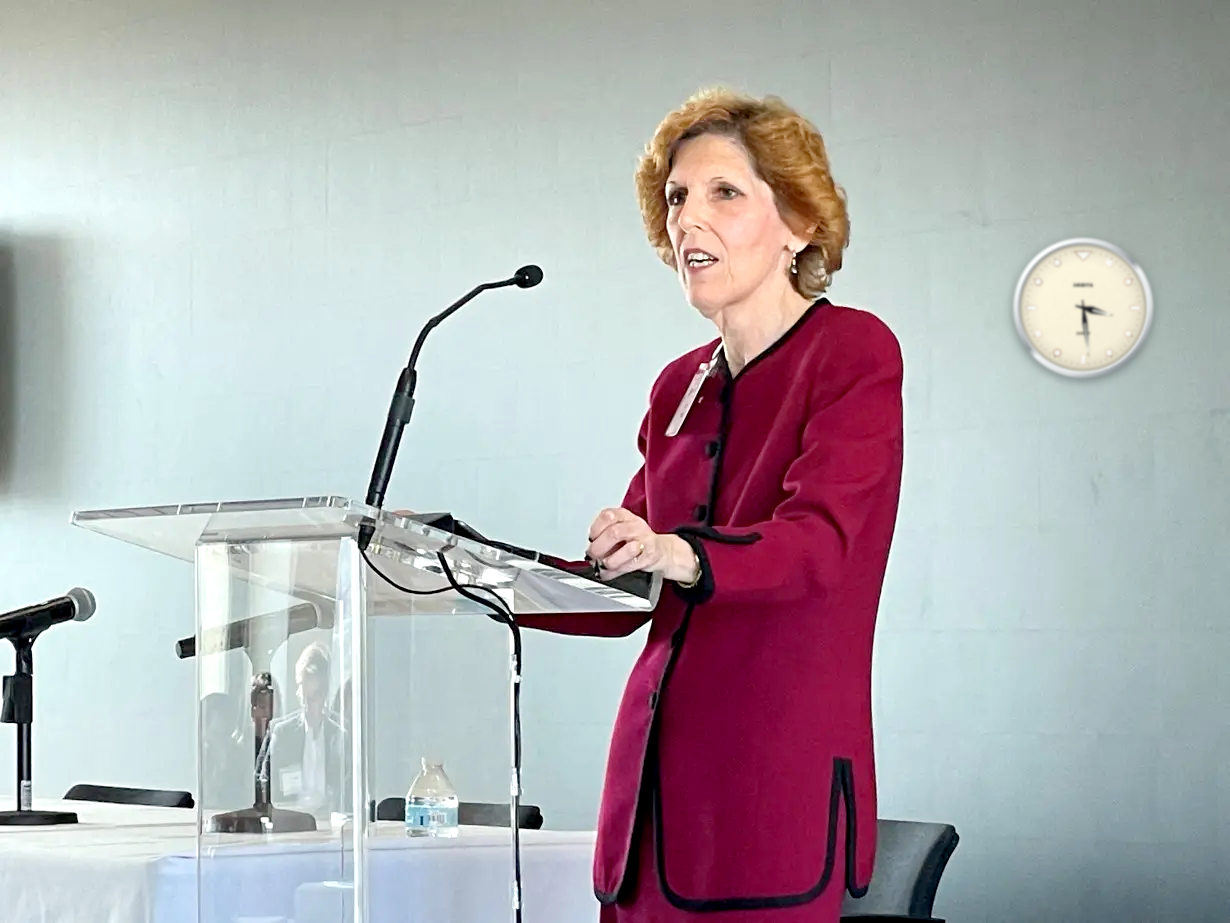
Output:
3:29
